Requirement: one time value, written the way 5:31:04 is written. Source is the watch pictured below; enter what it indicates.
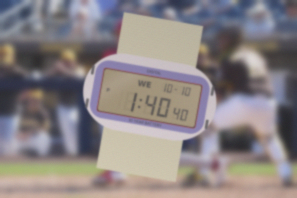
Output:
1:40:40
